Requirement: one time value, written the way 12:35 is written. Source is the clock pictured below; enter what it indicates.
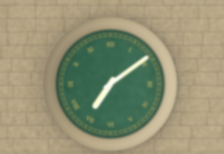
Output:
7:09
